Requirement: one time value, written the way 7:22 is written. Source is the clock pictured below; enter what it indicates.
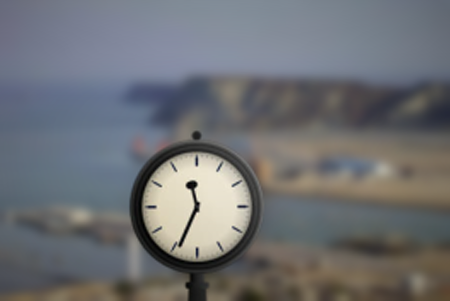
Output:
11:34
